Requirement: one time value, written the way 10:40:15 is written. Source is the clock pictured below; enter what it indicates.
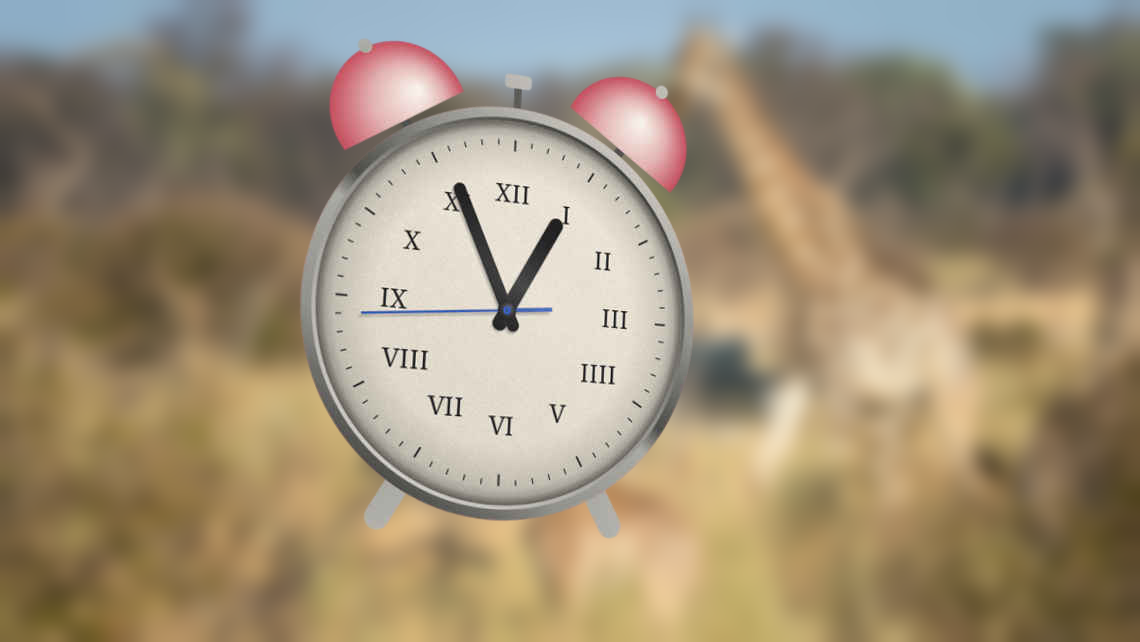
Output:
12:55:44
